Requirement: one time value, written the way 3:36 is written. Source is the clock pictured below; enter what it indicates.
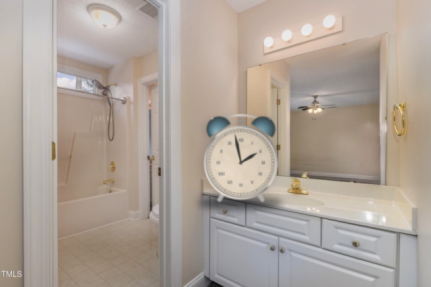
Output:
1:58
